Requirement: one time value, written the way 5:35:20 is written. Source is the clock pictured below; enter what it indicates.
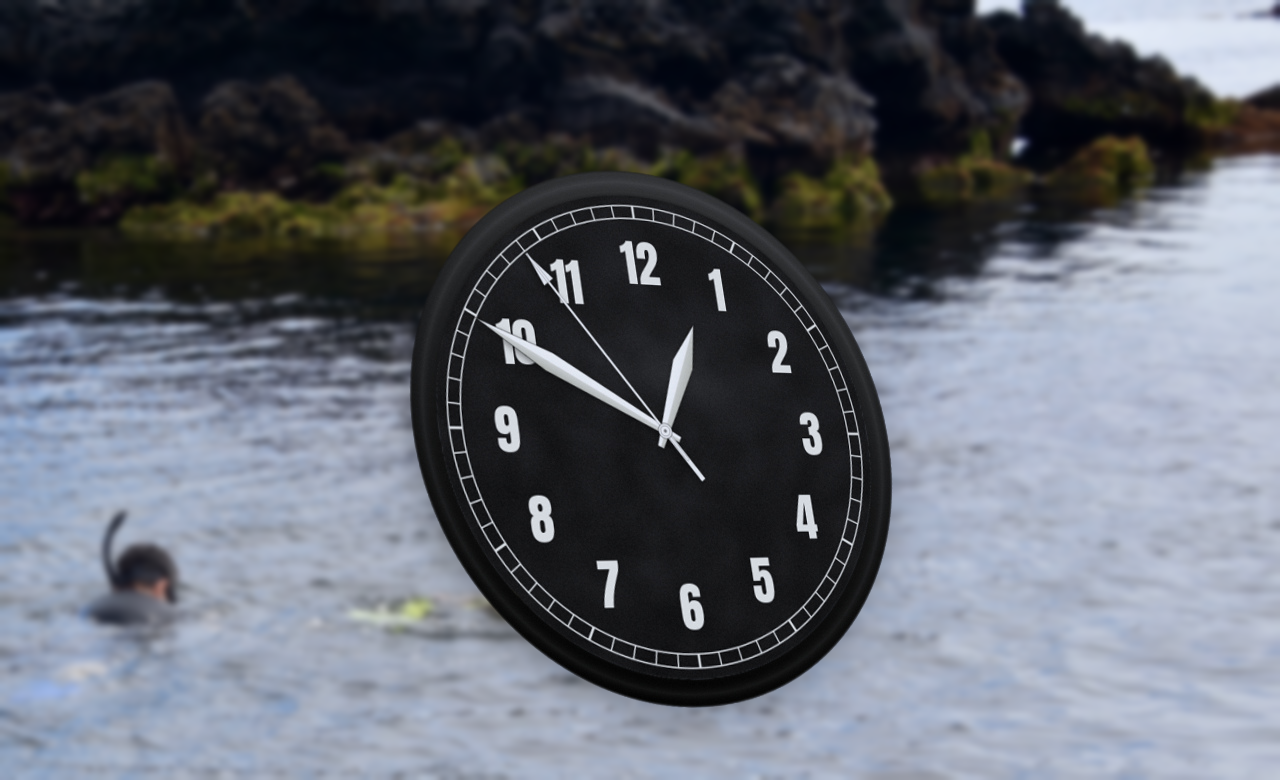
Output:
12:49:54
